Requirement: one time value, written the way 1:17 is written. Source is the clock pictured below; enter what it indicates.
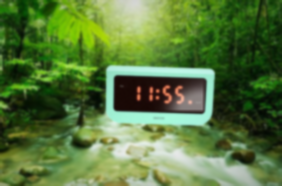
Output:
11:55
